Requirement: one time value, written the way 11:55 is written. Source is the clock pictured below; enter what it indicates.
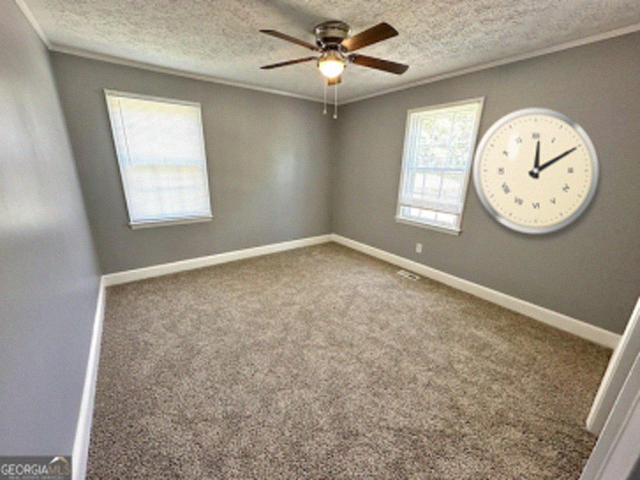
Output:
12:10
